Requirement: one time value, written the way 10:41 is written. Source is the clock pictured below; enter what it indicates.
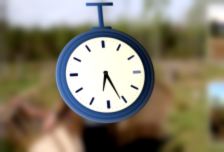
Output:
6:26
